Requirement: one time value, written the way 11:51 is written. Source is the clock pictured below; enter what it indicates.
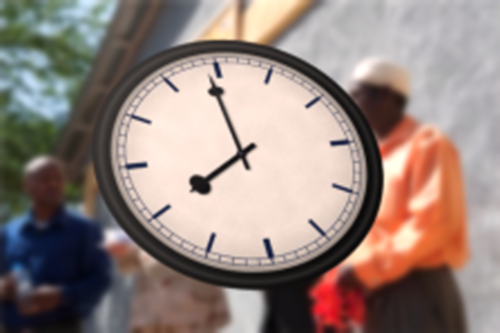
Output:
7:59
